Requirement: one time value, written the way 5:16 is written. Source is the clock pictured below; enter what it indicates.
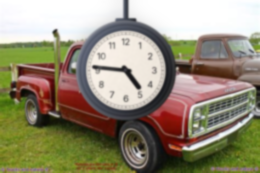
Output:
4:46
